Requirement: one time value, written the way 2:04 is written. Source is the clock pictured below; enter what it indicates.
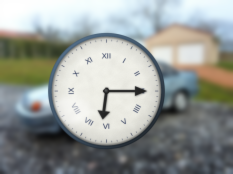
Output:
6:15
